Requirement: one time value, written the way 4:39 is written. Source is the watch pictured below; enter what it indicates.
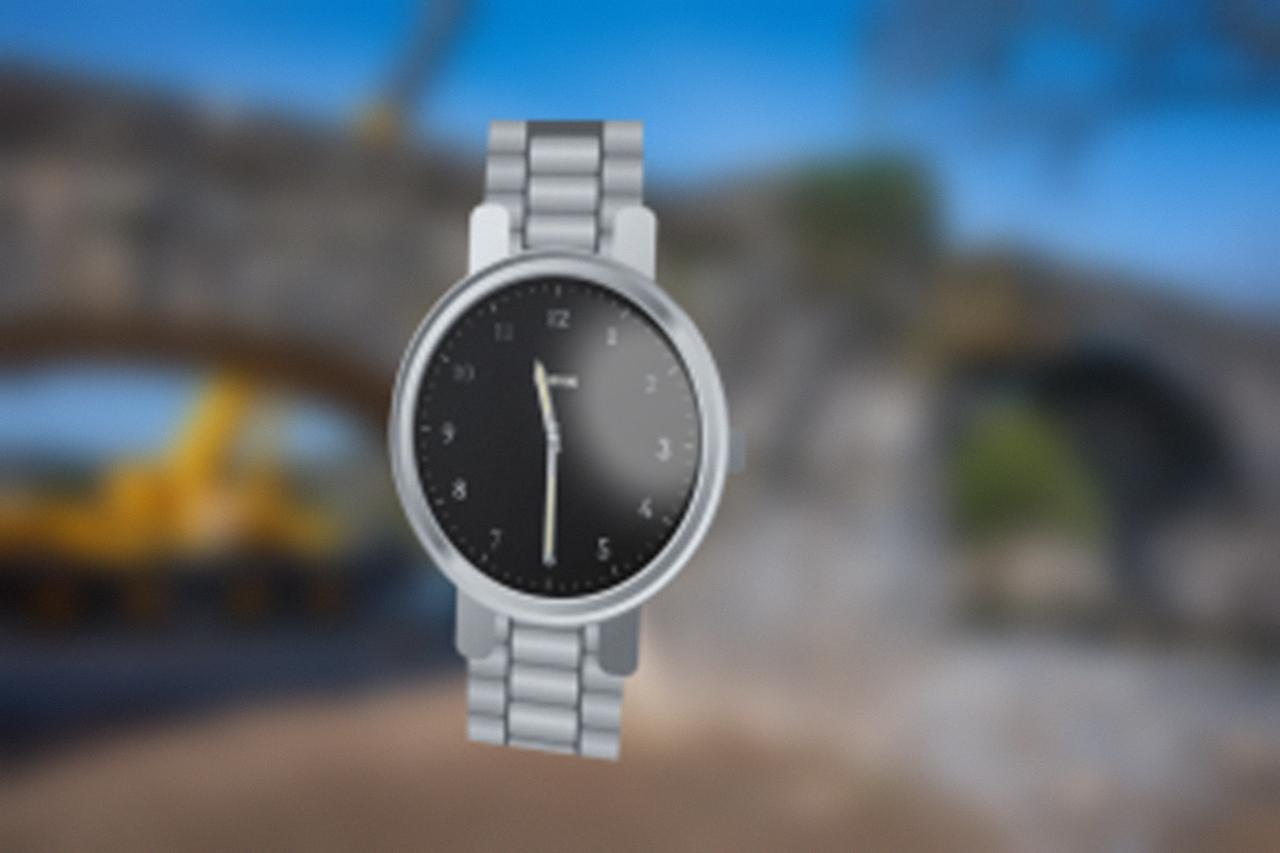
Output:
11:30
